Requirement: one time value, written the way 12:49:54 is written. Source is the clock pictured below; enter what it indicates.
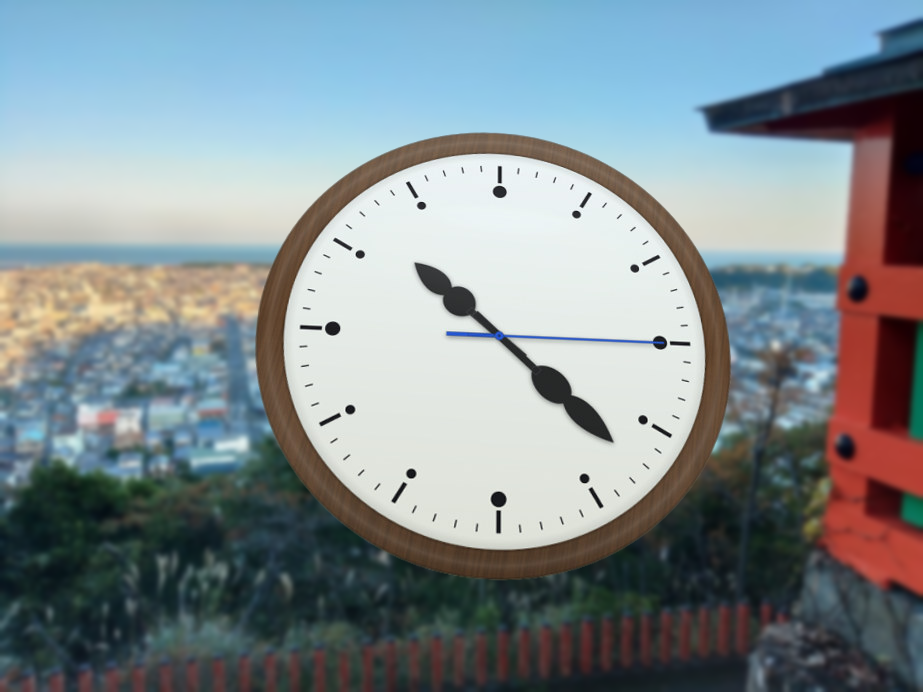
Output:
10:22:15
